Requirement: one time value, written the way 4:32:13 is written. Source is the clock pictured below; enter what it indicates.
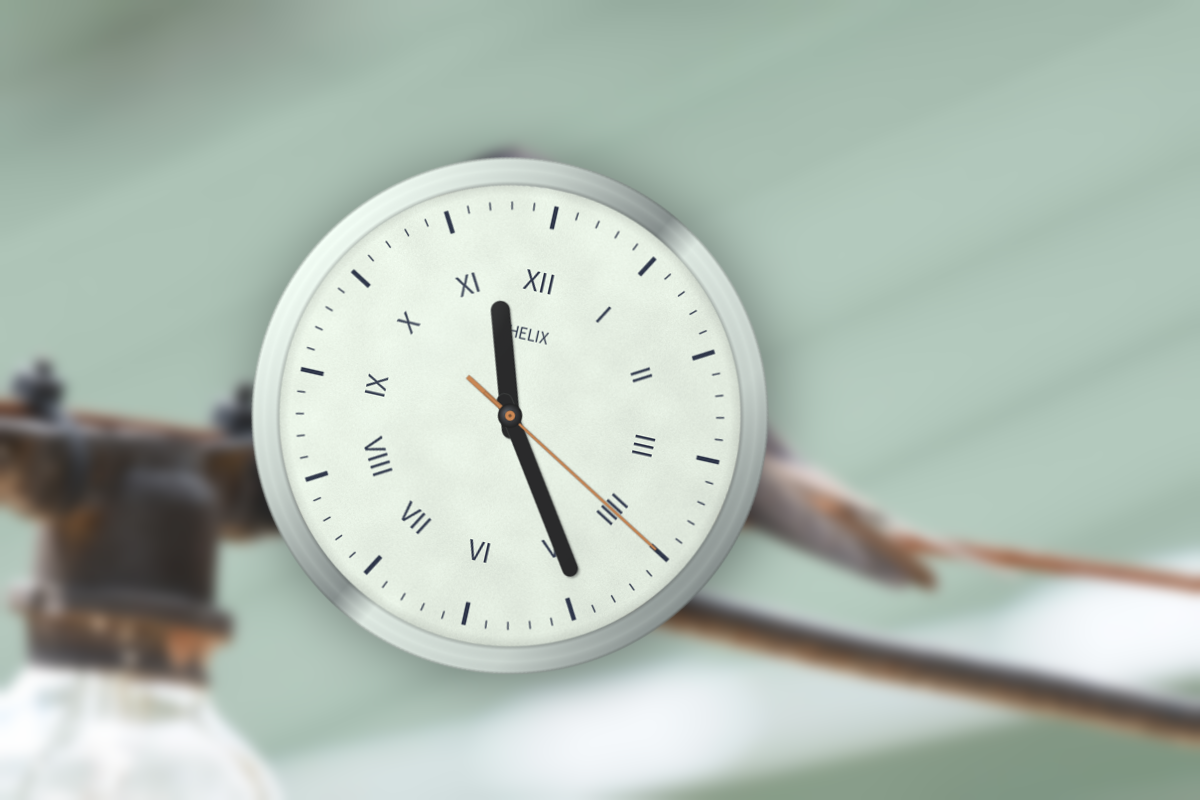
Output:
11:24:20
